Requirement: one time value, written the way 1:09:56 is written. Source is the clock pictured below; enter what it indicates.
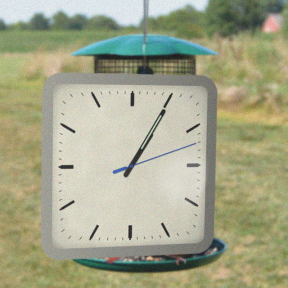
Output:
1:05:12
